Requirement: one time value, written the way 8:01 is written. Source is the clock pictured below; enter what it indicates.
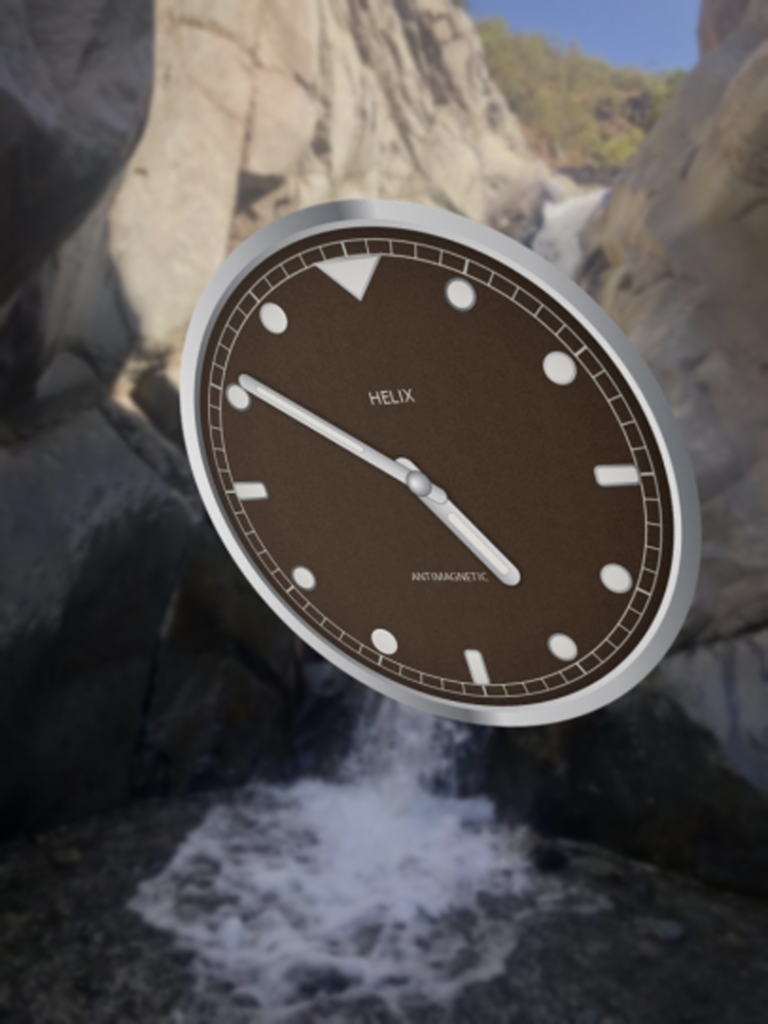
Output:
4:51
